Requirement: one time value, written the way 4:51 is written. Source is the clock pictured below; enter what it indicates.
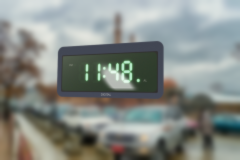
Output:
11:48
